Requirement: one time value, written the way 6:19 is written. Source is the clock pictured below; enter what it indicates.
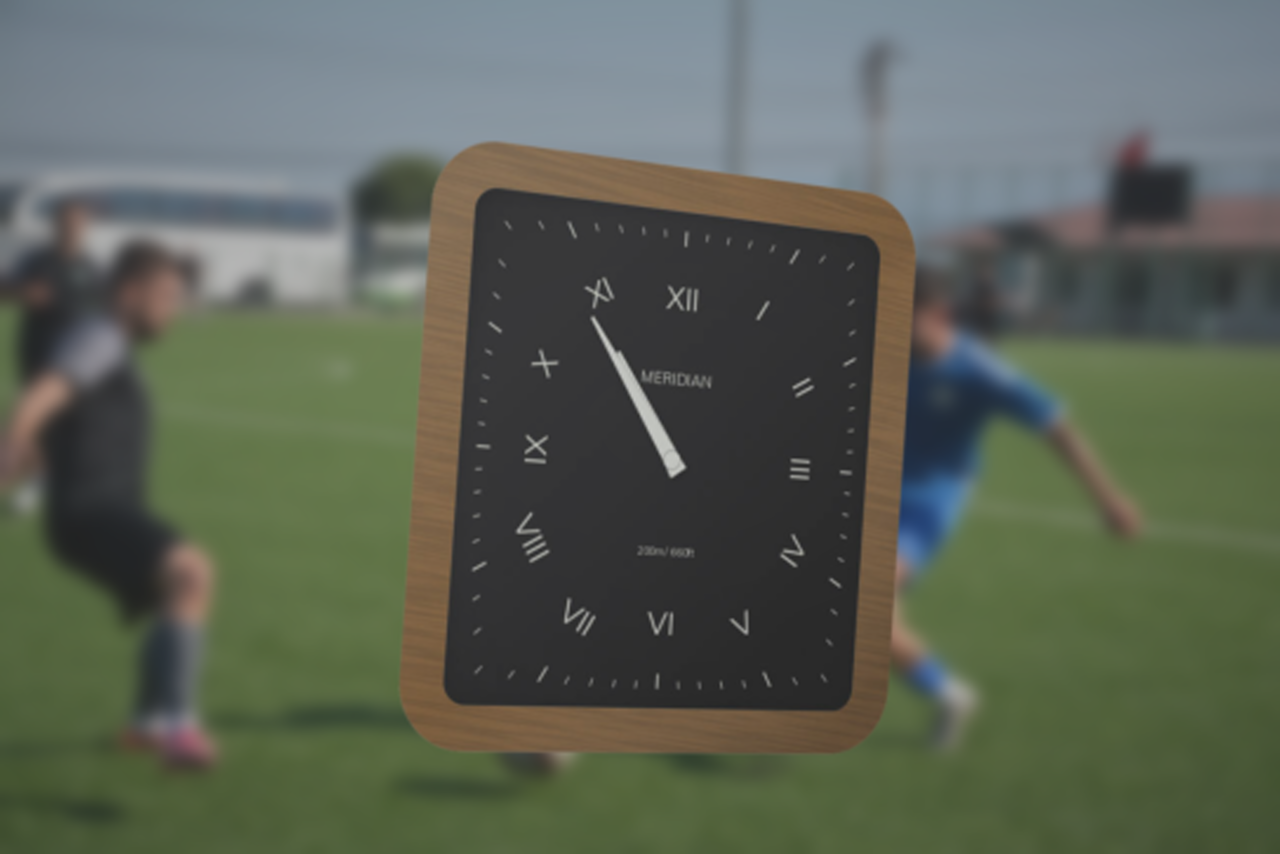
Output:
10:54
